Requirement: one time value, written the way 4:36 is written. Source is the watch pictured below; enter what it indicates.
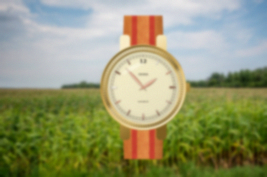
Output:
1:53
